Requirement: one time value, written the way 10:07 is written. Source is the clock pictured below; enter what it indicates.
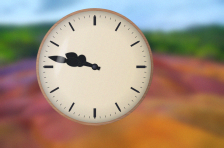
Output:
9:47
